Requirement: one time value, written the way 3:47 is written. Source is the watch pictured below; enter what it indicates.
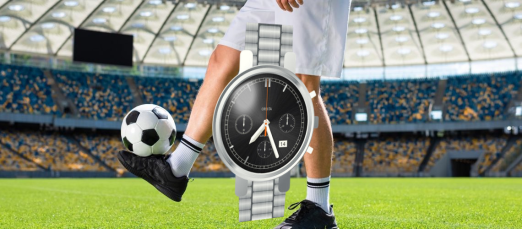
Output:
7:26
